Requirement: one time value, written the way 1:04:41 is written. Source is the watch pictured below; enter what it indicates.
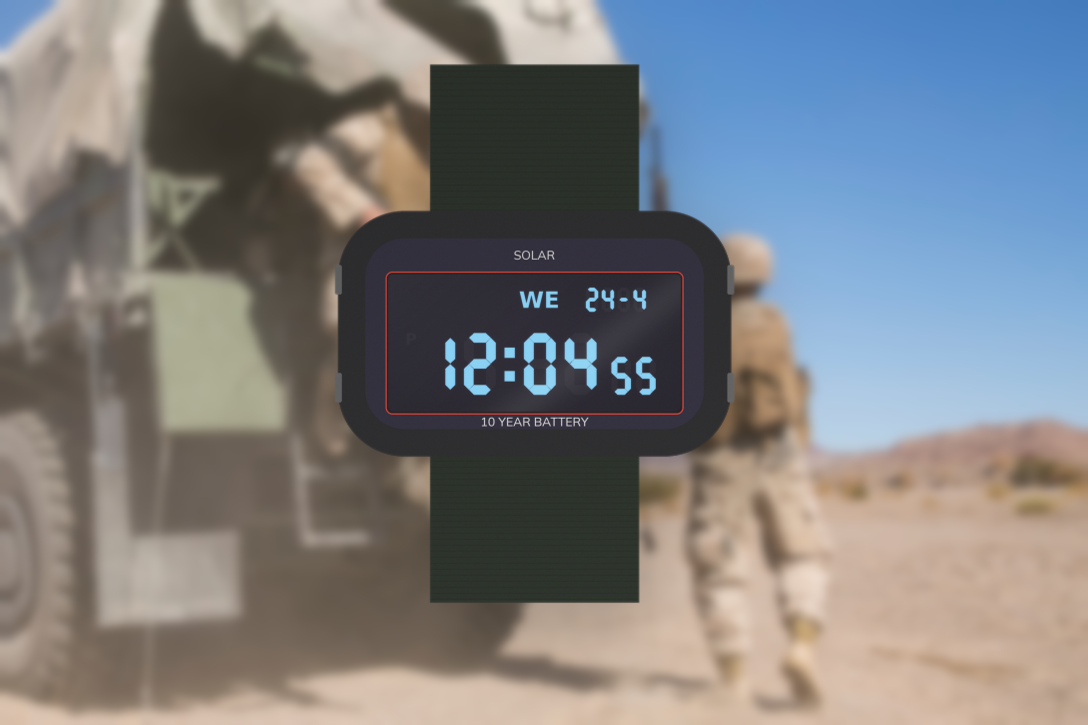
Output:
12:04:55
